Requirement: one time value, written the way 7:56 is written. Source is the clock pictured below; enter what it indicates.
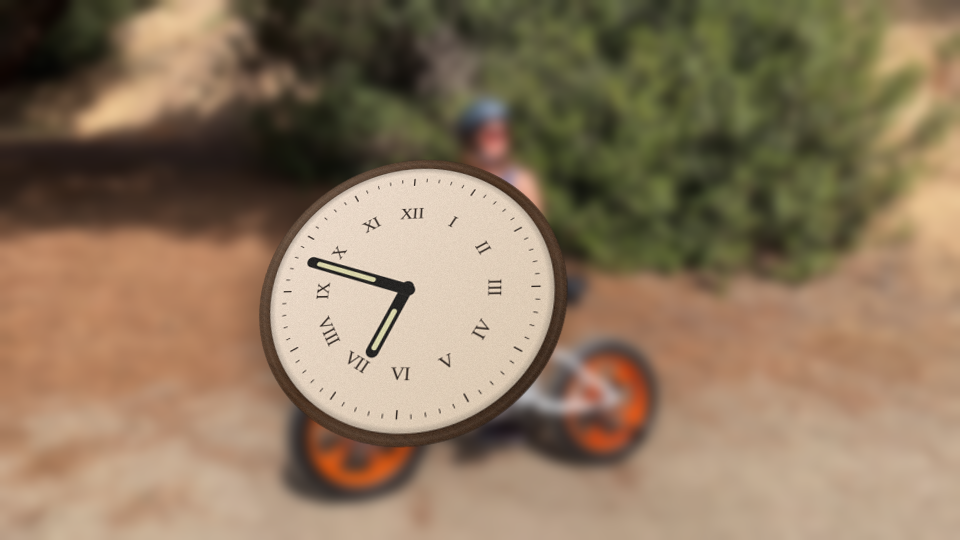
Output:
6:48
